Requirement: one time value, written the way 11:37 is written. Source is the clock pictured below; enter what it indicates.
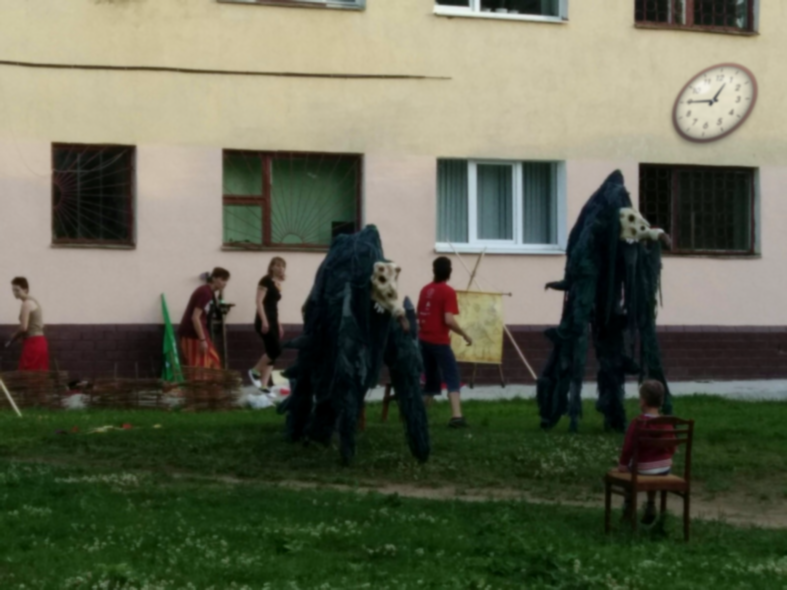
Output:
12:45
